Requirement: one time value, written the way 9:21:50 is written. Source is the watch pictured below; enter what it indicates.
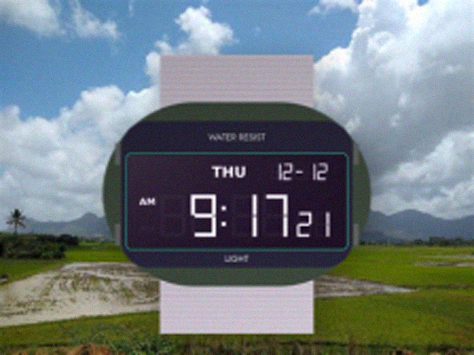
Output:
9:17:21
